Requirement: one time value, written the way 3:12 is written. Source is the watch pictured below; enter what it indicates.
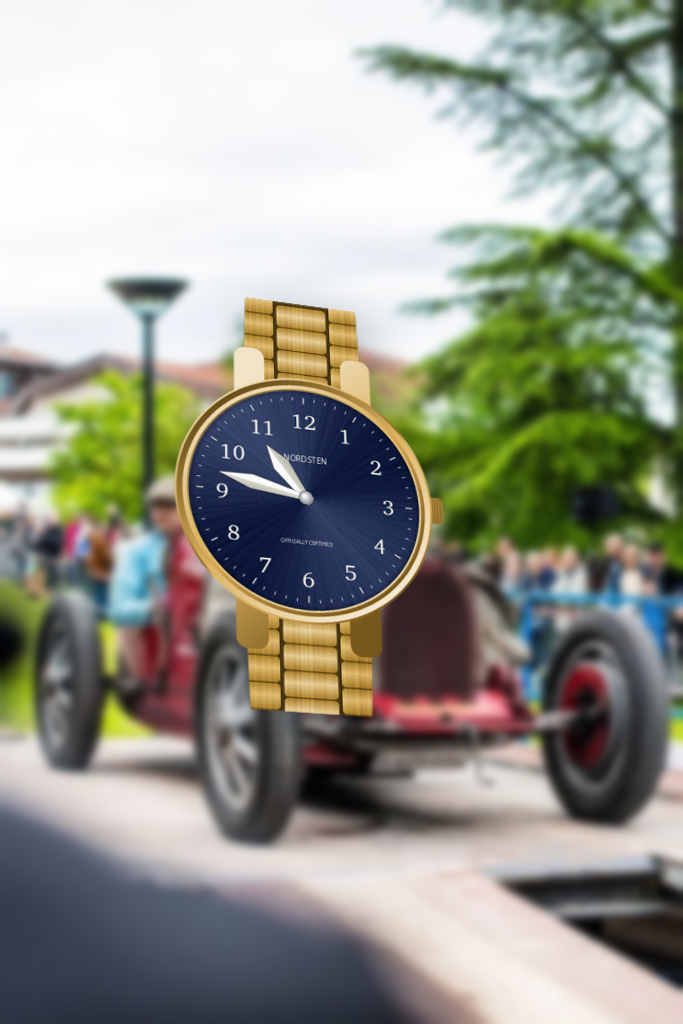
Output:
10:47
